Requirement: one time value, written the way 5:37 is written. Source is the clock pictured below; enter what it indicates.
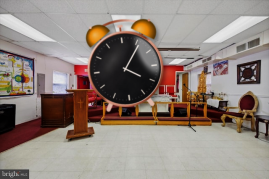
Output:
4:06
